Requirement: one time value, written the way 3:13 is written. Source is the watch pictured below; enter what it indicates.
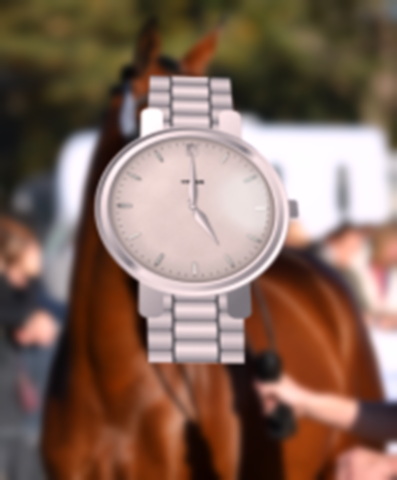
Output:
5:00
